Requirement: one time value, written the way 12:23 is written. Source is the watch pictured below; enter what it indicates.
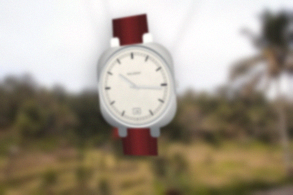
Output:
10:16
